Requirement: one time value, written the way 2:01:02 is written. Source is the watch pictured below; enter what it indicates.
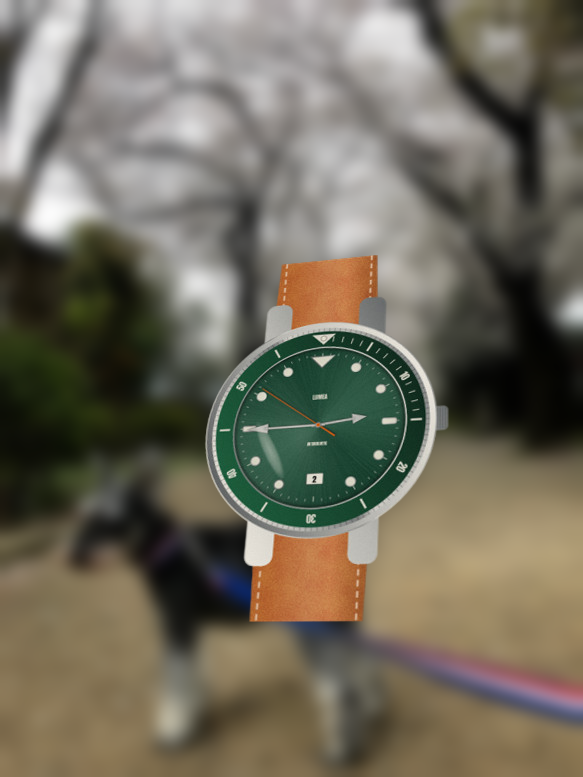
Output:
2:44:51
